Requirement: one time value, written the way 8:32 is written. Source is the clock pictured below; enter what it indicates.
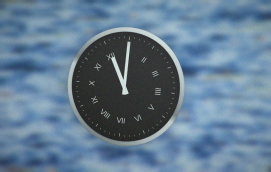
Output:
12:05
